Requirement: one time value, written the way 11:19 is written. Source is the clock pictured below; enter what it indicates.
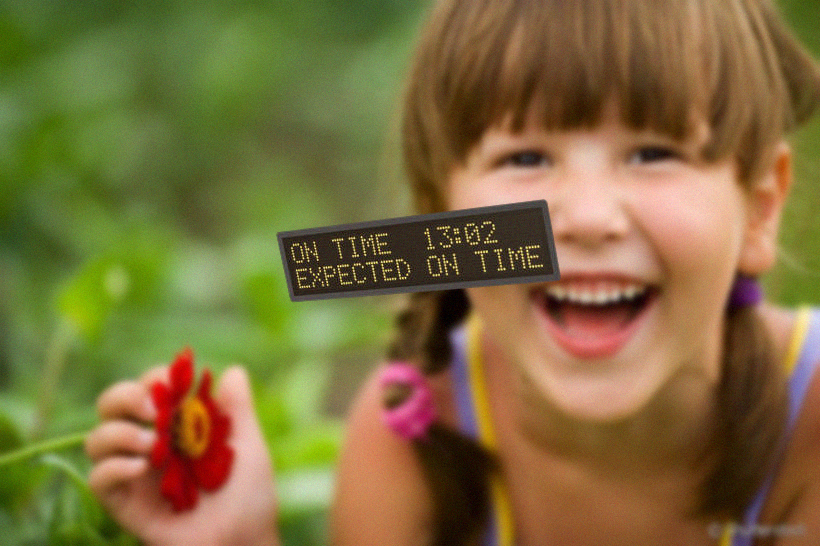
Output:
13:02
